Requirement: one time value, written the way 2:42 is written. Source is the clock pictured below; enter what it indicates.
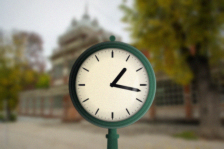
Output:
1:17
